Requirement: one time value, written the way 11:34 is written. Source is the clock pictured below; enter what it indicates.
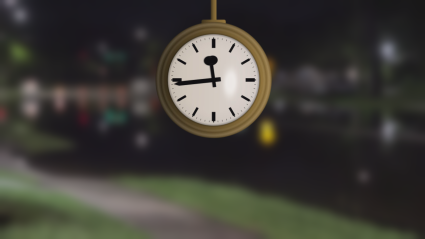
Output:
11:44
